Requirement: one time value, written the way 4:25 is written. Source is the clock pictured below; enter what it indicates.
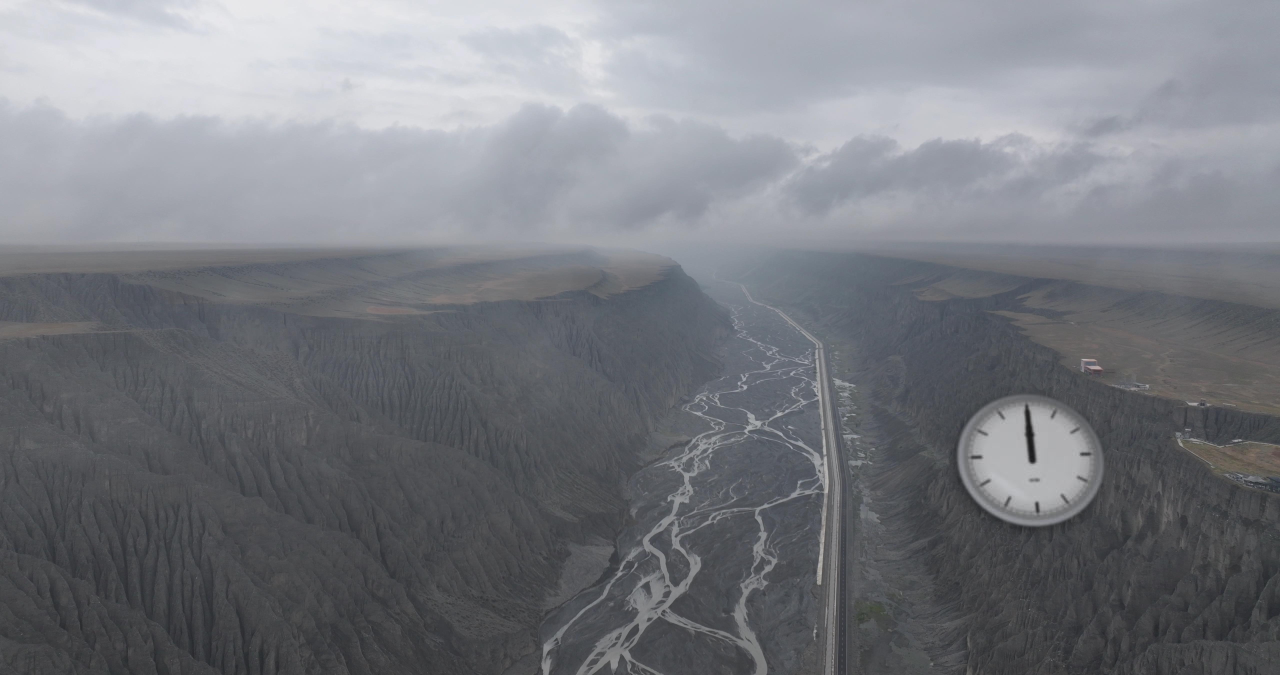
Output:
12:00
